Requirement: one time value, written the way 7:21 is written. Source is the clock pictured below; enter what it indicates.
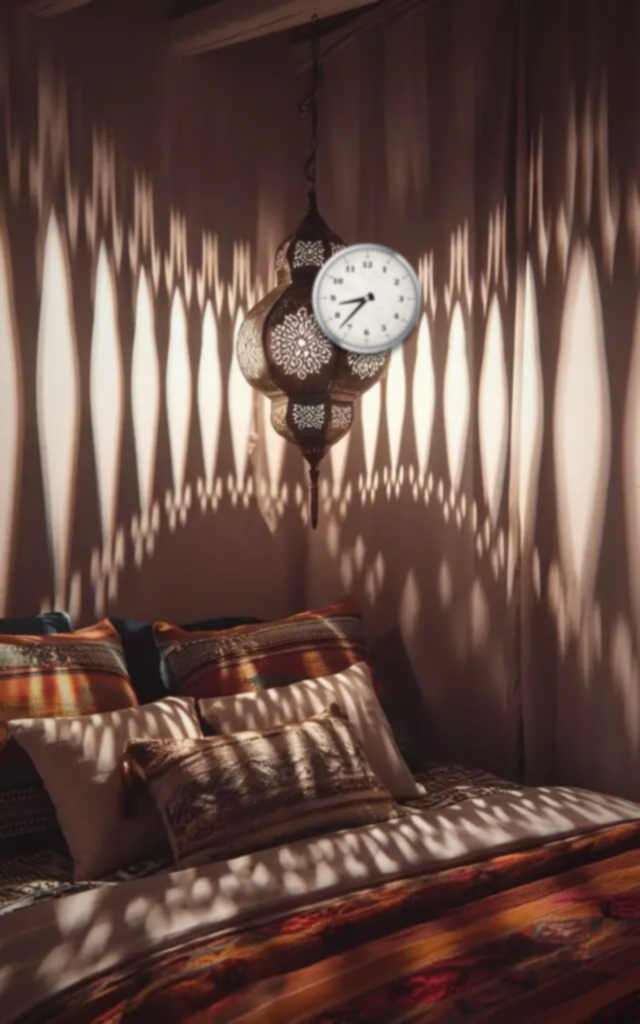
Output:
8:37
